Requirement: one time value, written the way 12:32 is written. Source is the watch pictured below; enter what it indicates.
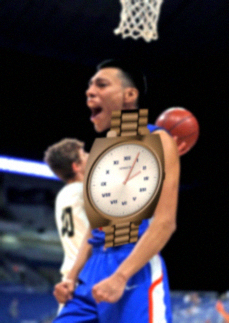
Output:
2:04
